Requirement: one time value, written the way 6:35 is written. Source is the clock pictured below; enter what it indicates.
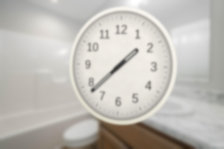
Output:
1:38
